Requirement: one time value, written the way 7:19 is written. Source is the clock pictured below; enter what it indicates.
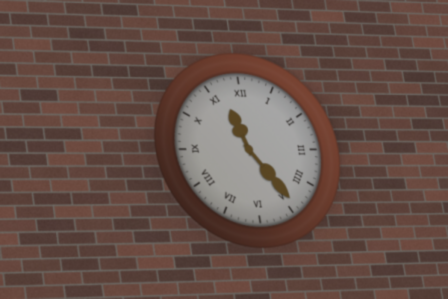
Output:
11:24
